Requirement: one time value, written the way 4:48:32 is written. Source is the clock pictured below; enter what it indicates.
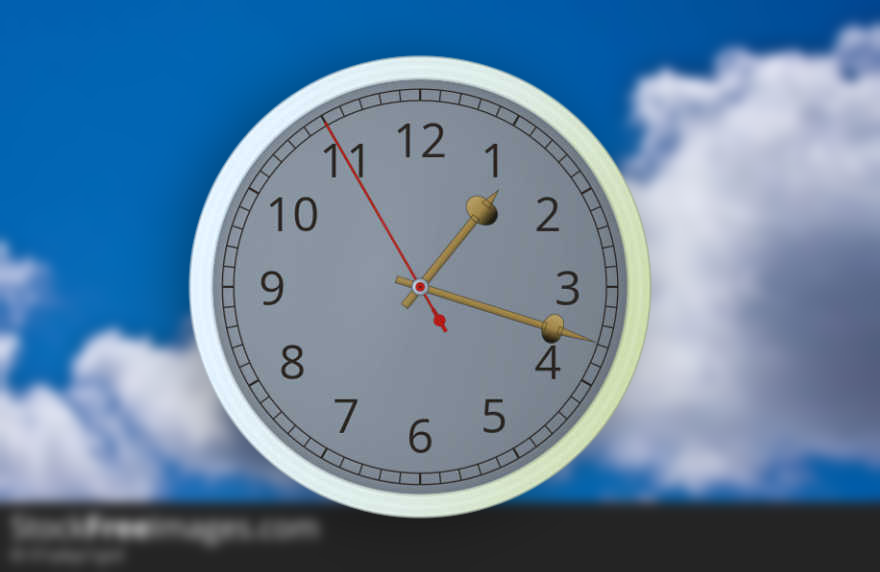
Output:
1:17:55
